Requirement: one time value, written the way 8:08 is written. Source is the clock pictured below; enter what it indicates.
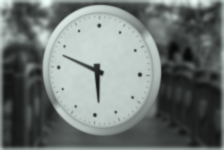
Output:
5:48
